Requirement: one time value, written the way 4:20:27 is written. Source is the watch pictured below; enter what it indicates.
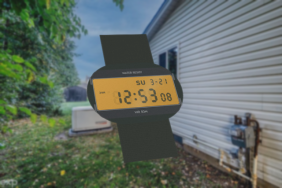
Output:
12:53:08
